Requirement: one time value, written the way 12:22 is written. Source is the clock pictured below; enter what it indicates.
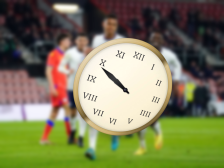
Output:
9:49
